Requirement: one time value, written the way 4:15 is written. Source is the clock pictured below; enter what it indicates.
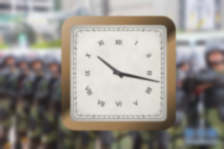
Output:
10:17
